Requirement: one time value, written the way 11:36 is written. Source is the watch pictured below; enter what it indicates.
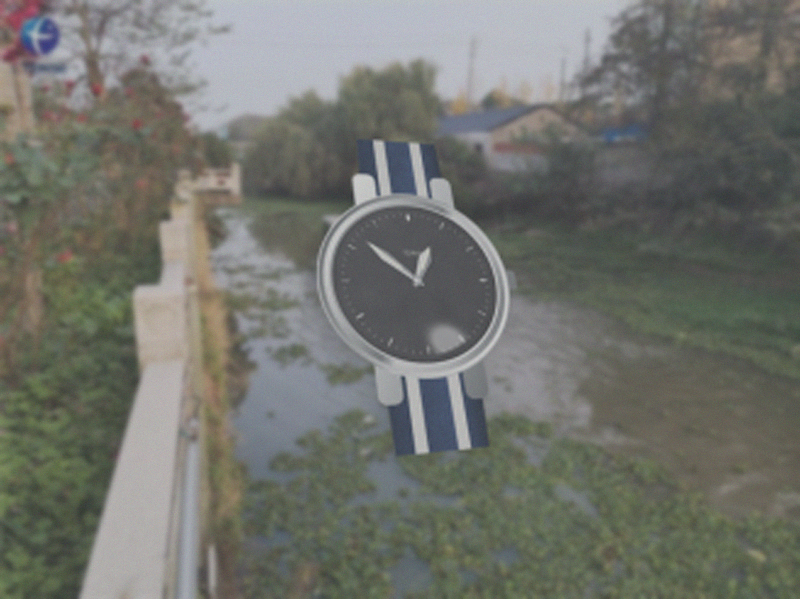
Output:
12:52
